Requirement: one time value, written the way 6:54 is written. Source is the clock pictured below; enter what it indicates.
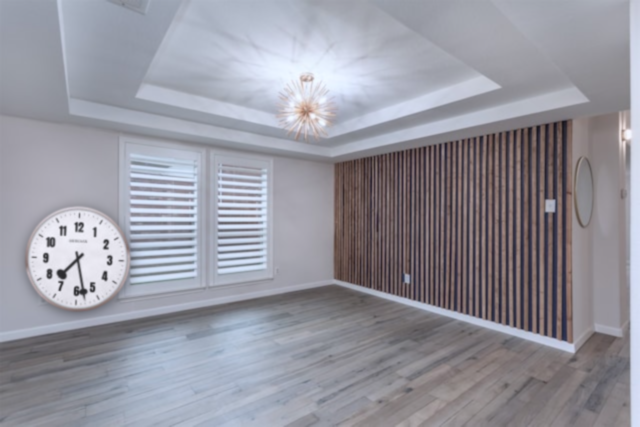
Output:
7:28
